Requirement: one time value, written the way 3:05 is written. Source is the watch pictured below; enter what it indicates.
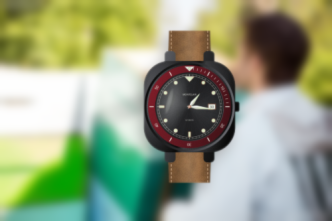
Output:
1:16
